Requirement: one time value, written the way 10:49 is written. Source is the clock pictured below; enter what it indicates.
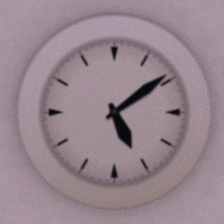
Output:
5:09
